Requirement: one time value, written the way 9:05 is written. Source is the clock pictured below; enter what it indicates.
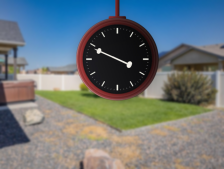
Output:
3:49
